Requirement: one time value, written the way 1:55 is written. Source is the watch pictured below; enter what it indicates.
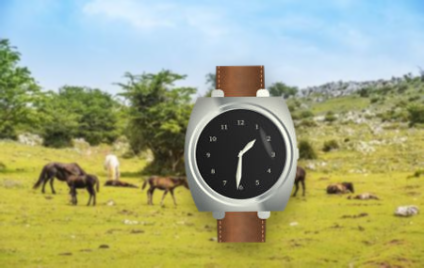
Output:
1:31
